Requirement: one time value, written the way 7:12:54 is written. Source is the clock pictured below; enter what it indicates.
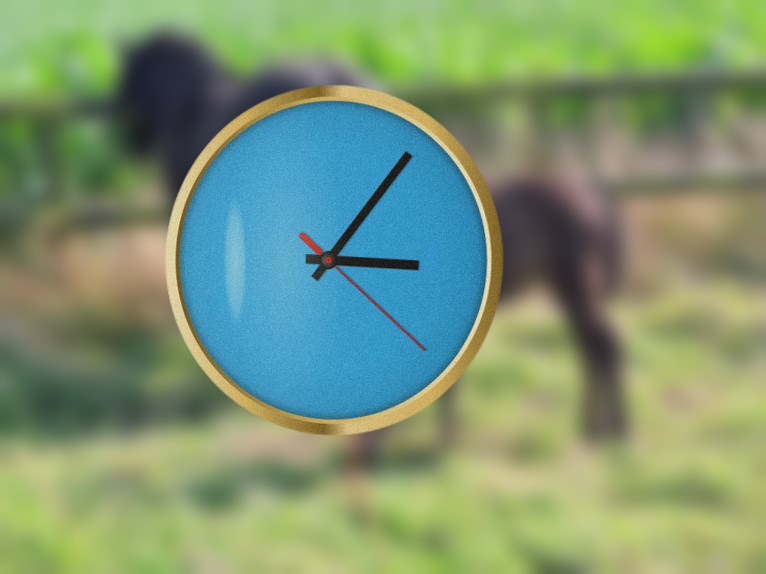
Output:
3:06:22
